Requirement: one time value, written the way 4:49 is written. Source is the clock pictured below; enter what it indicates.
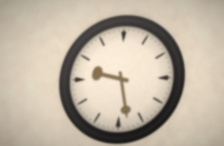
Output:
9:28
